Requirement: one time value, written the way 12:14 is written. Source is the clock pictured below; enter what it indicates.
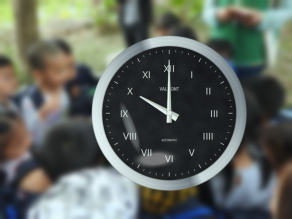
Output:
10:00
